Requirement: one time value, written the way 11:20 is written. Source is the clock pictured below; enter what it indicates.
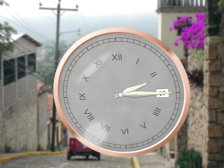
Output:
2:15
